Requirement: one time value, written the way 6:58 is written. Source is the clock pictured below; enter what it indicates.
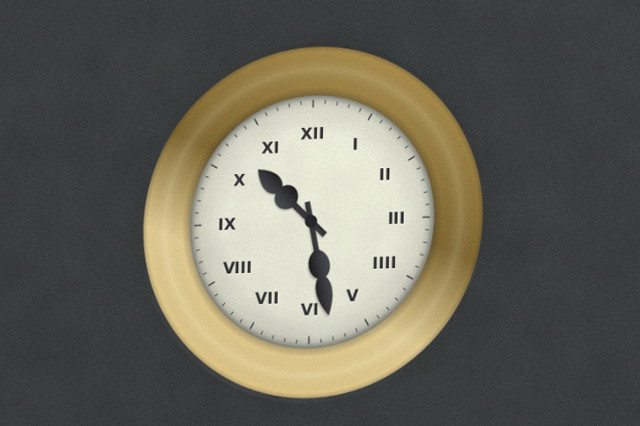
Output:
10:28
